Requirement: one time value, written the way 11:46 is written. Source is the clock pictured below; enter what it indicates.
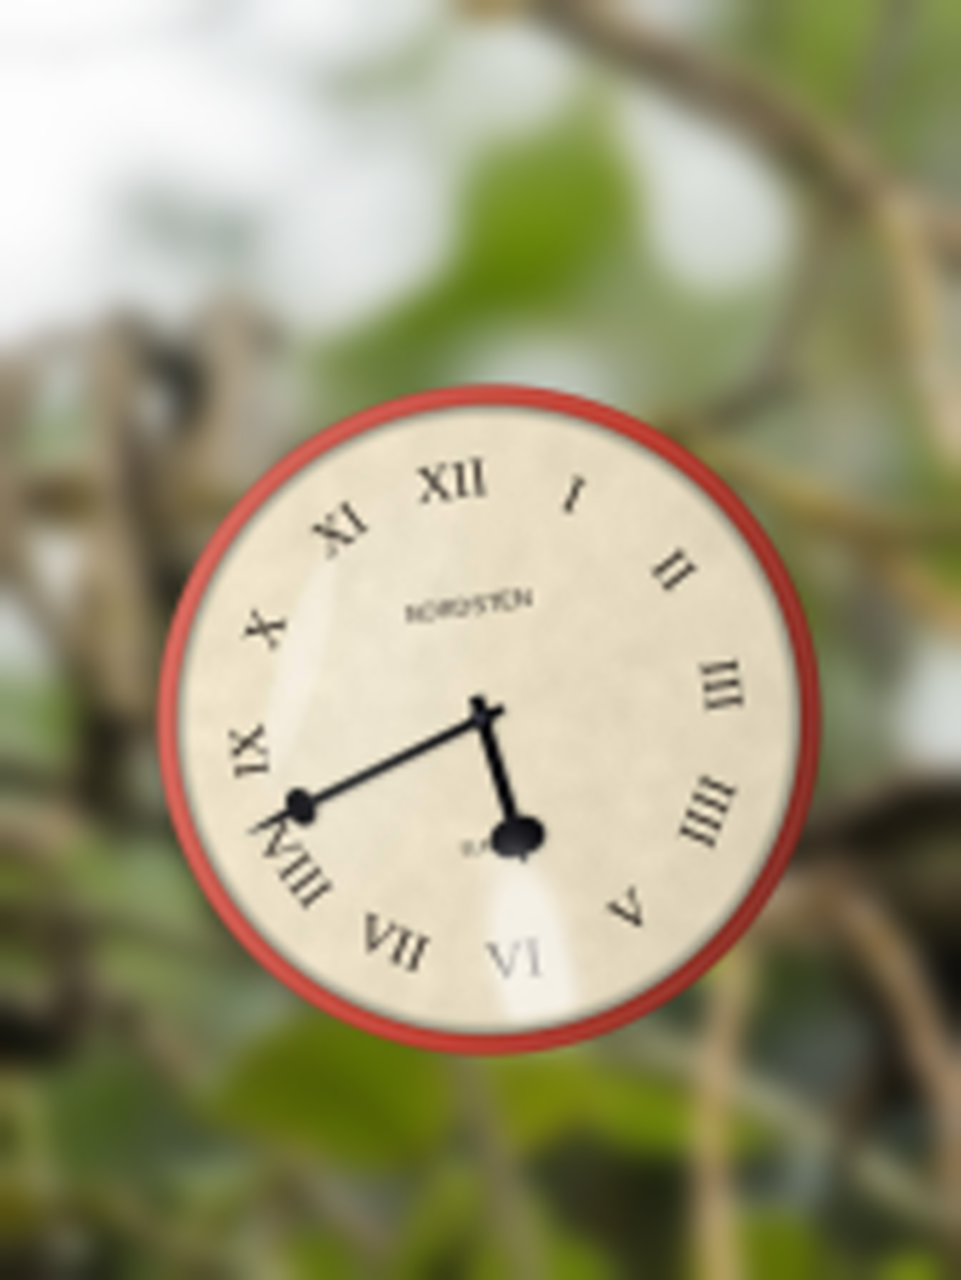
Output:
5:42
